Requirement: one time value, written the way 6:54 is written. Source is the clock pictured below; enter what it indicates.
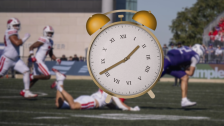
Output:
1:41
